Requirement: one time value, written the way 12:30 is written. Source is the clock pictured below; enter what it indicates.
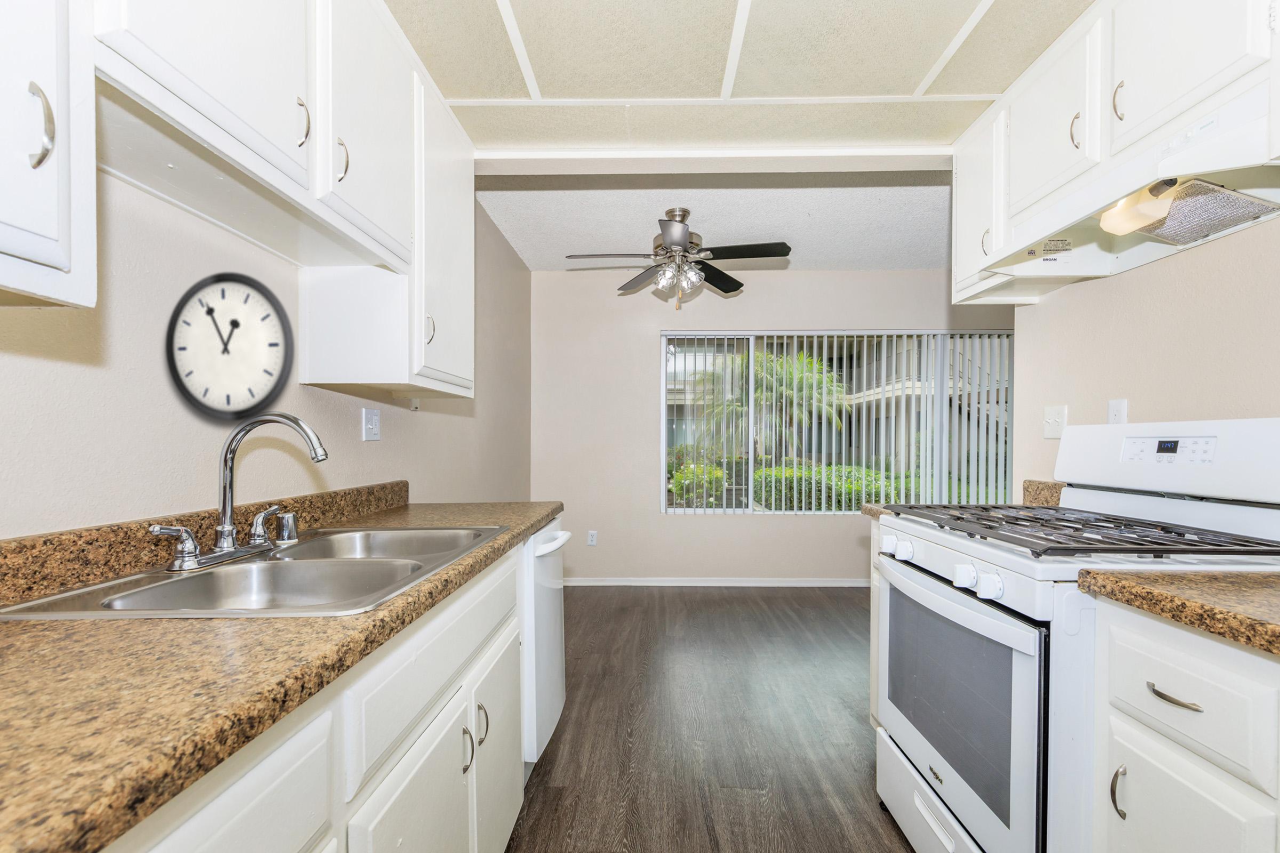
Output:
12:56
